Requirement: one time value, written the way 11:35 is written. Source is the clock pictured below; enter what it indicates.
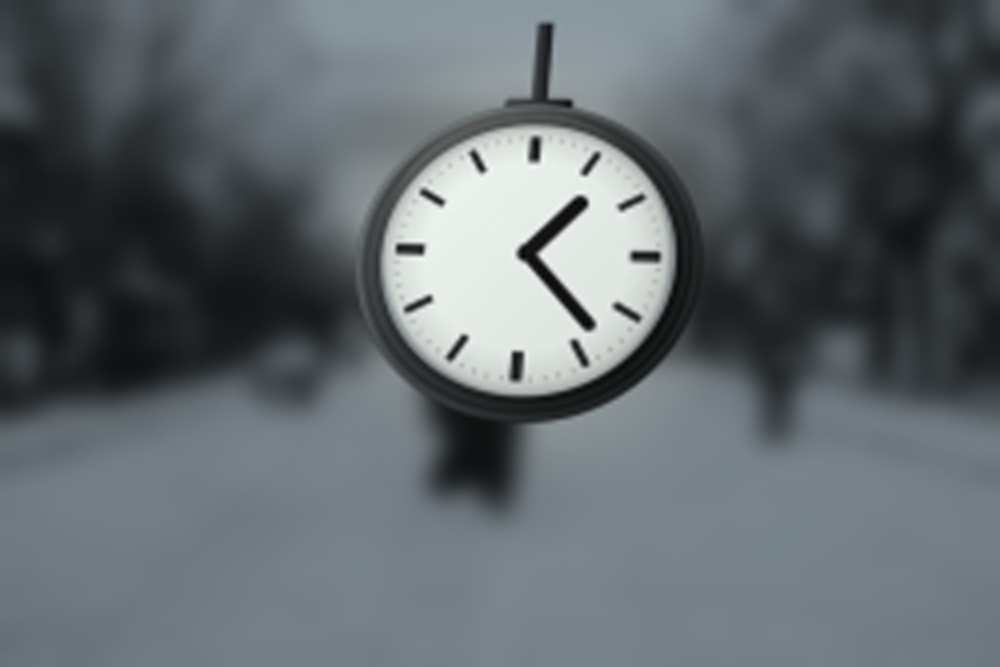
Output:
1:23
